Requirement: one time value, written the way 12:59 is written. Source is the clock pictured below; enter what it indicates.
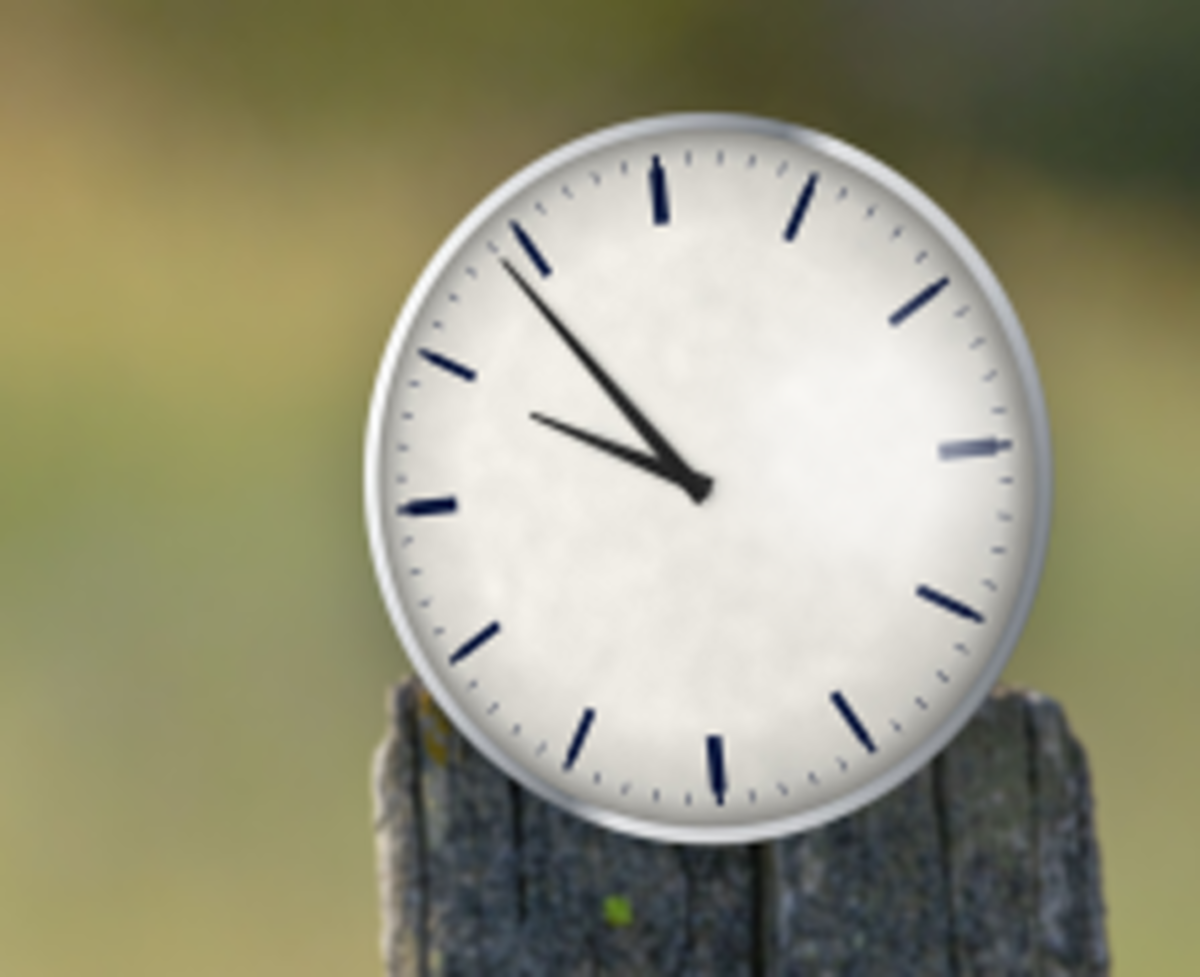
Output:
9:54
